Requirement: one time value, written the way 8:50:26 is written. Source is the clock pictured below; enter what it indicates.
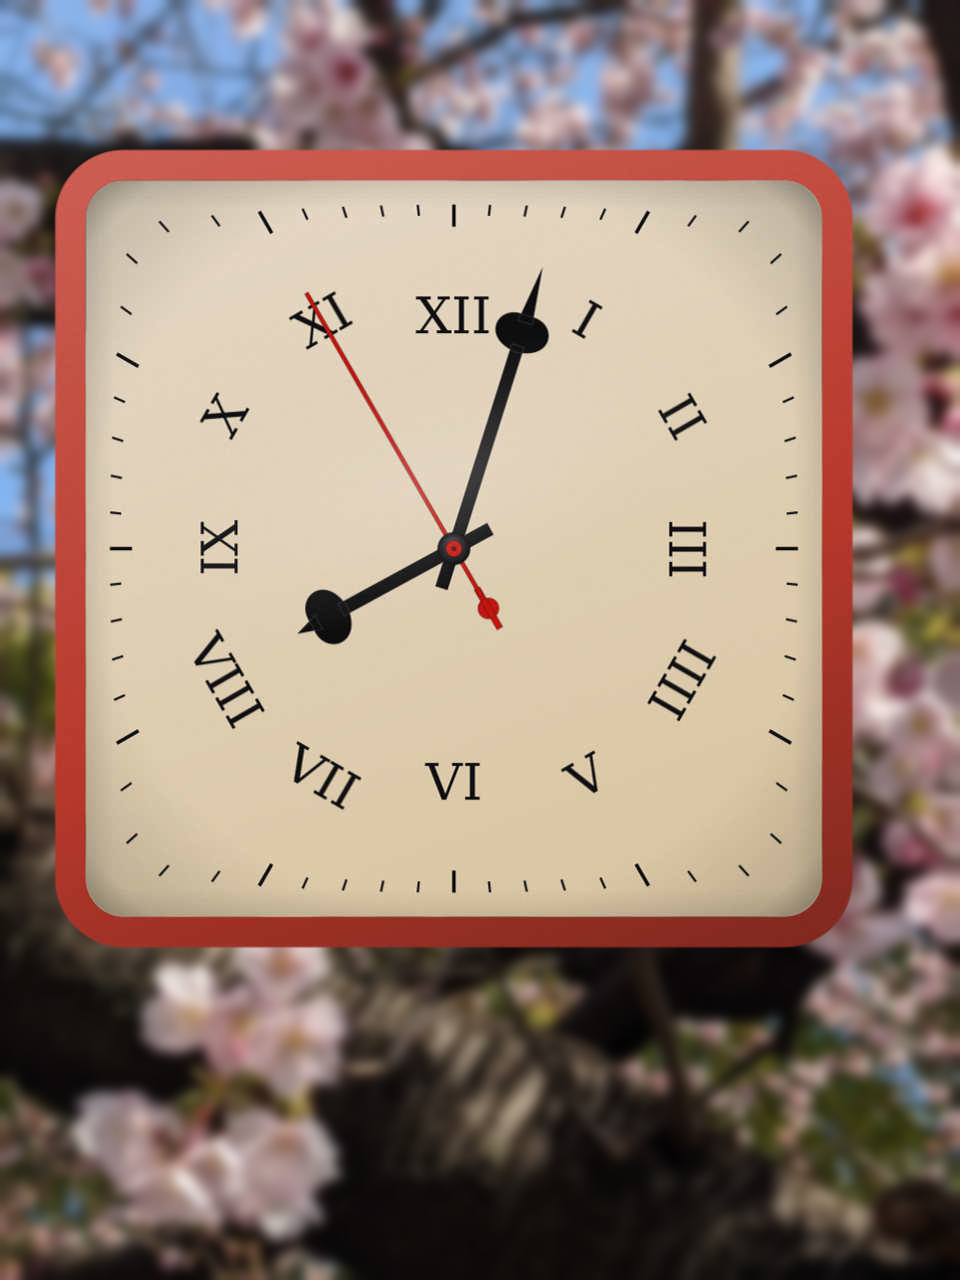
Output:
8:02:55
